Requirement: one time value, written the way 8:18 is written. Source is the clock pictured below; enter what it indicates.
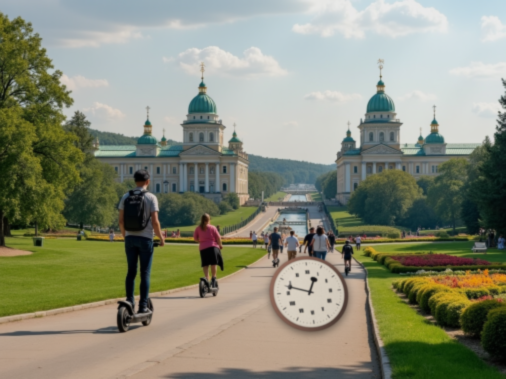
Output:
12:48
